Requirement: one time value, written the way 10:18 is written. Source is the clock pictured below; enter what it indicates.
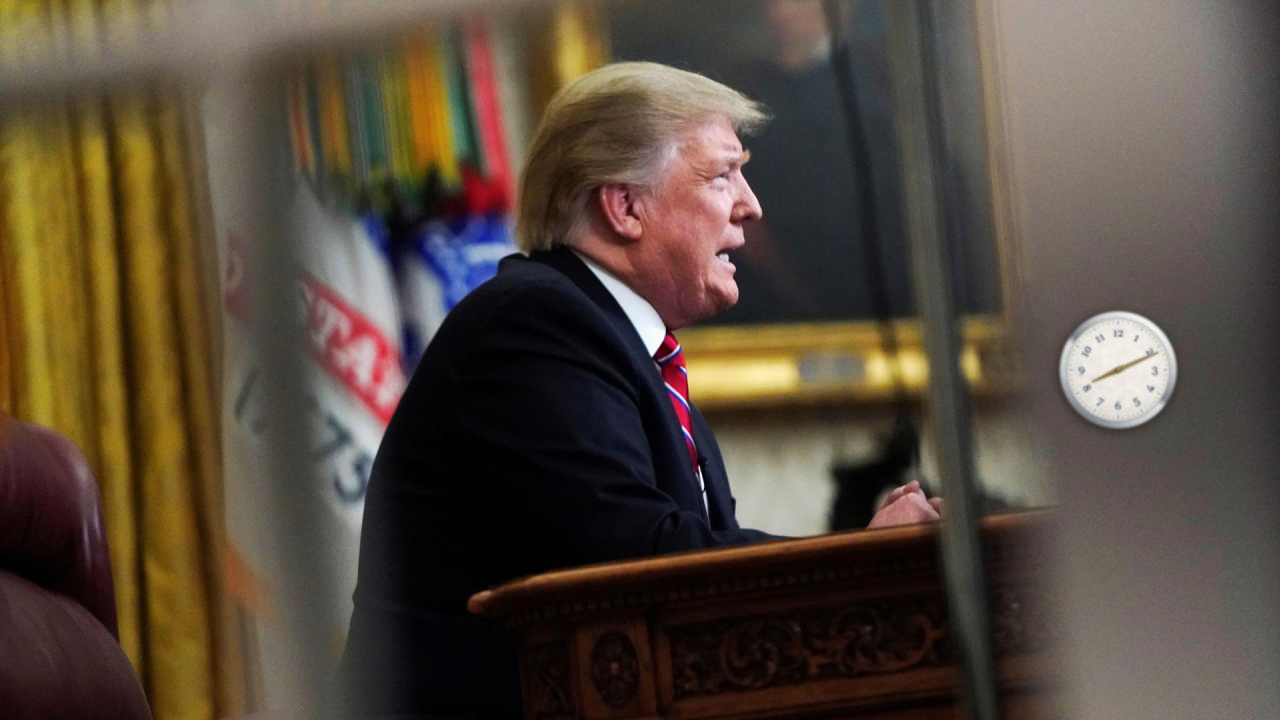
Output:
8:11
